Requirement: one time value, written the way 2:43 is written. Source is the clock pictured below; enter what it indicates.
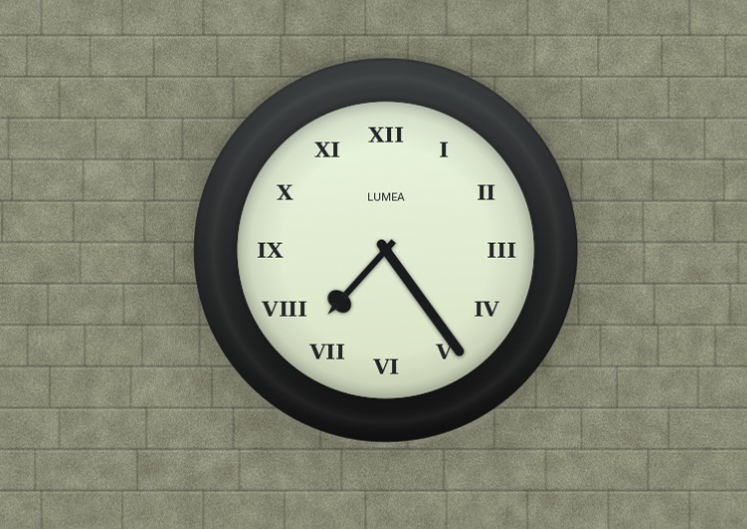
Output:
7:24
